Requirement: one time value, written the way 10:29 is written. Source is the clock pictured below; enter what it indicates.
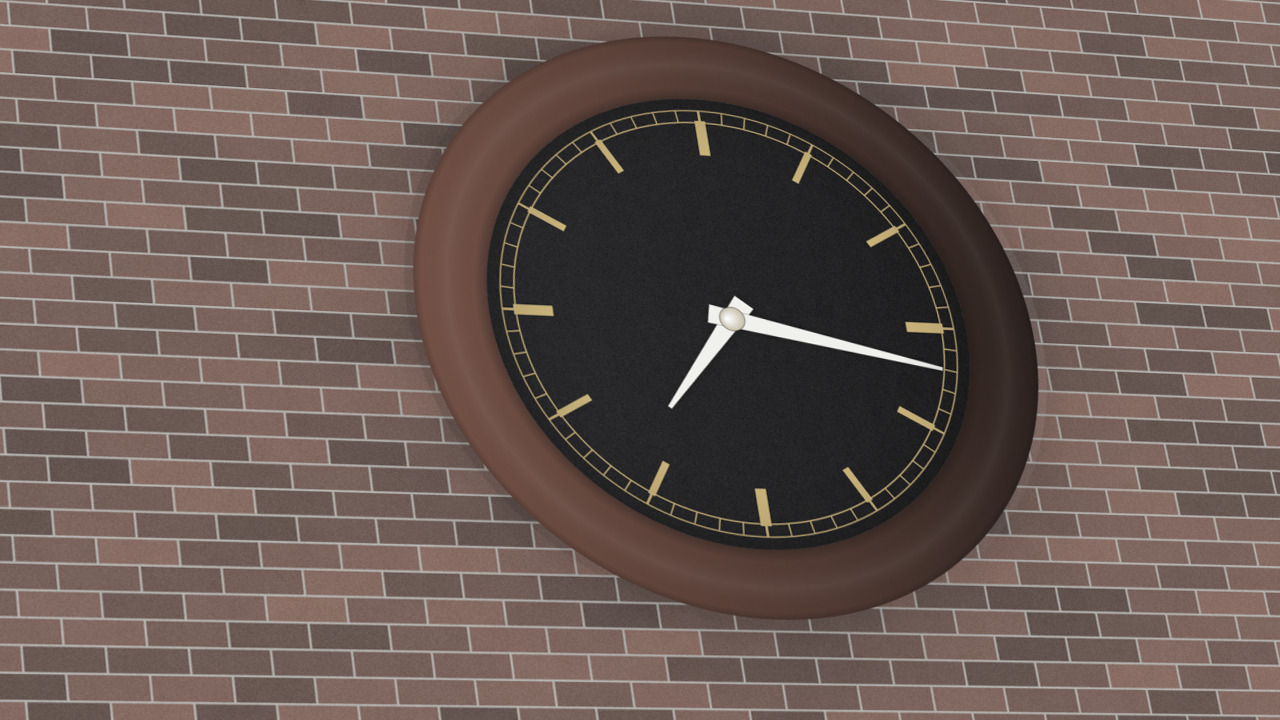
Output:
7:17
